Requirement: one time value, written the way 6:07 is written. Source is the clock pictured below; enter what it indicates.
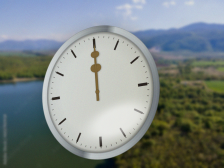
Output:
12:00
